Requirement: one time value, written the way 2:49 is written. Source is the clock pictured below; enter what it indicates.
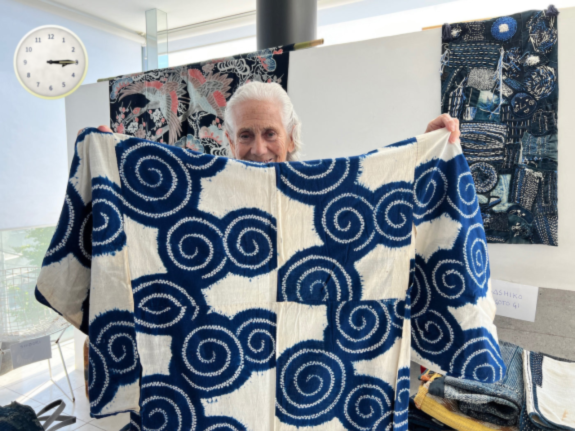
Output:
3:15
